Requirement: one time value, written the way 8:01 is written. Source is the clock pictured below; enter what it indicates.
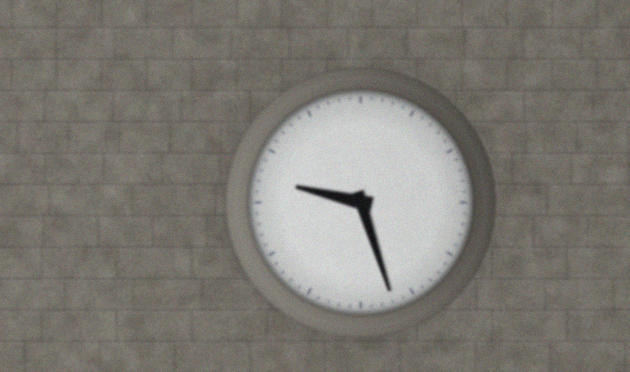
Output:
9:27
